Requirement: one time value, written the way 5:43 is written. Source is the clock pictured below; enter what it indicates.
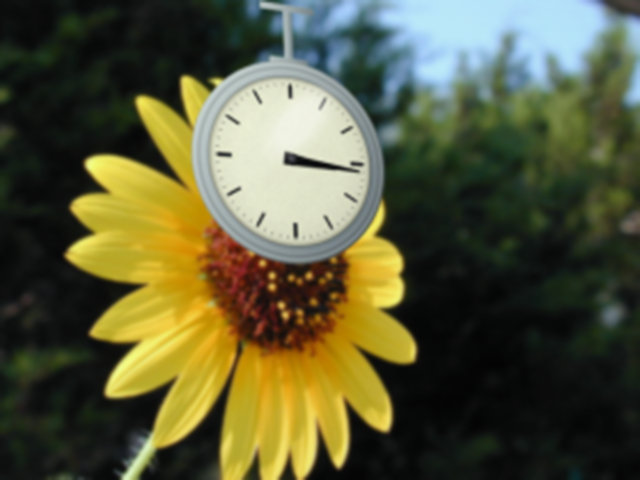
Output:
3:16
